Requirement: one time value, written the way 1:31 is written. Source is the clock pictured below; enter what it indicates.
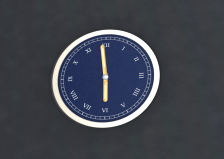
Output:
5:59
